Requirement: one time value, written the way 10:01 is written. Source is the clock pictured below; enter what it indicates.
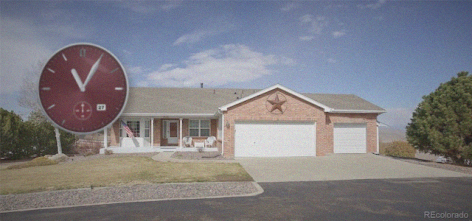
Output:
11:05
